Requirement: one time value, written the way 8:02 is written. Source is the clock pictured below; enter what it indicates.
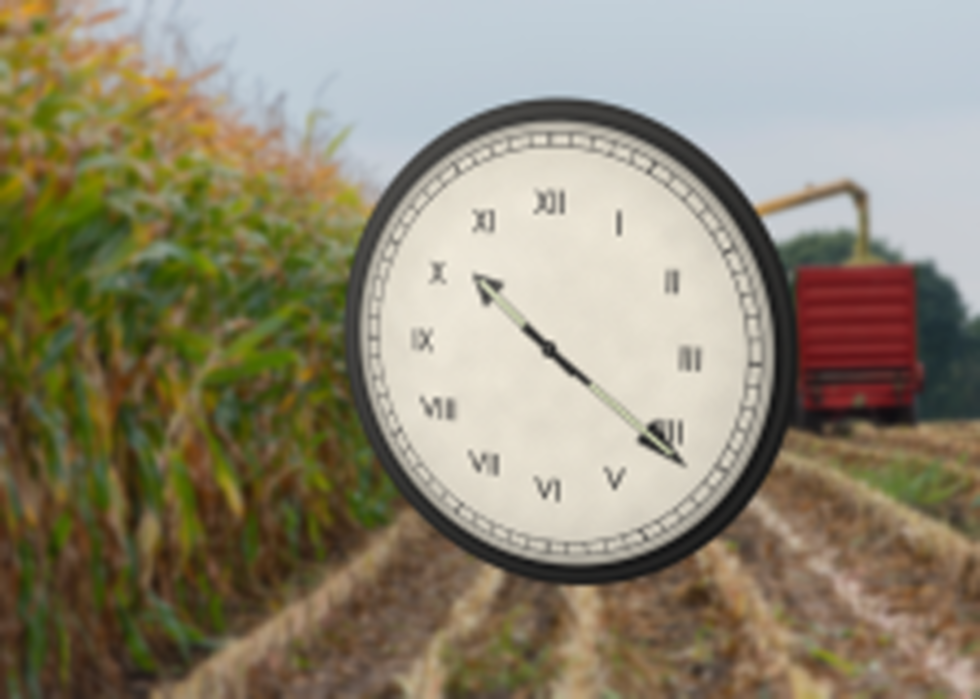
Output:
10:21
